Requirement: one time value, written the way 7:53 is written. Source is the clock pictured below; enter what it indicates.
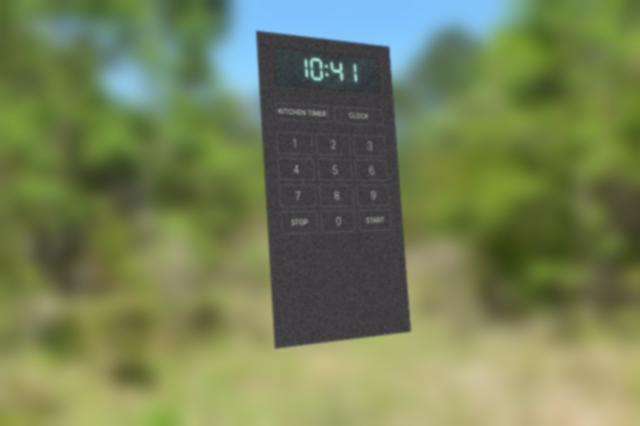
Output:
10:41
